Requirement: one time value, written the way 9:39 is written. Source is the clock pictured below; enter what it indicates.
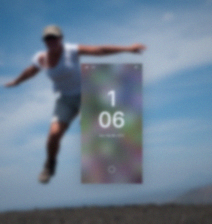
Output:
1:06
